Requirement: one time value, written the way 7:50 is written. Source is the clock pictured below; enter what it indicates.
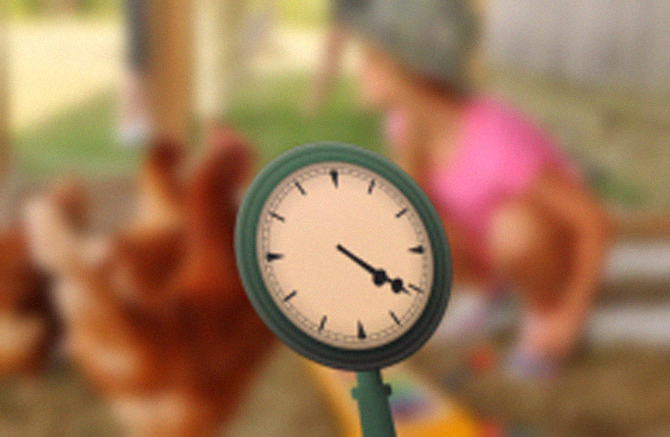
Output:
4:21
